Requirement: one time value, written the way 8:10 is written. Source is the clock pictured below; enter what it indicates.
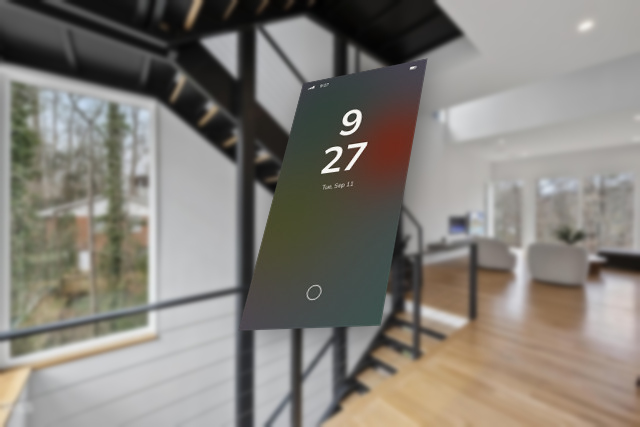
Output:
9:27
